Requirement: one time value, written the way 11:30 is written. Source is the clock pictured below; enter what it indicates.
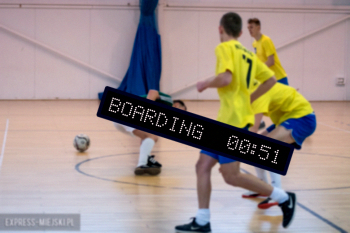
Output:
0:51
